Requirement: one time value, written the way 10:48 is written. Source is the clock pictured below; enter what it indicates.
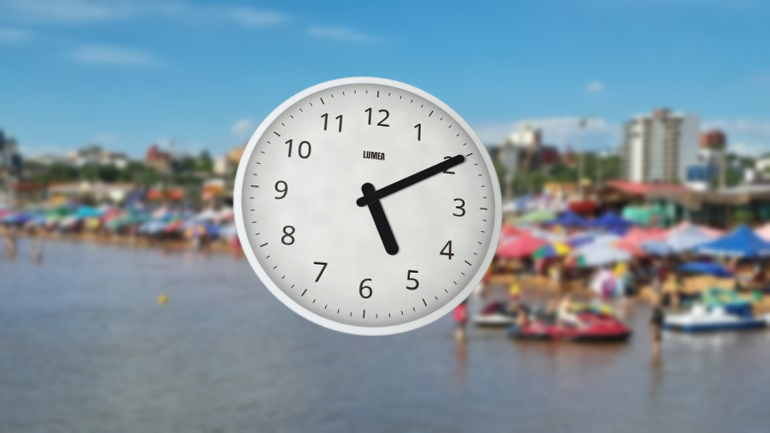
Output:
5:10
